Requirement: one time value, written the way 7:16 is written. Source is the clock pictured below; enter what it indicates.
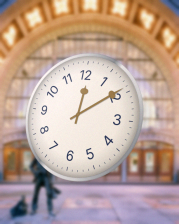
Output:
12:09
